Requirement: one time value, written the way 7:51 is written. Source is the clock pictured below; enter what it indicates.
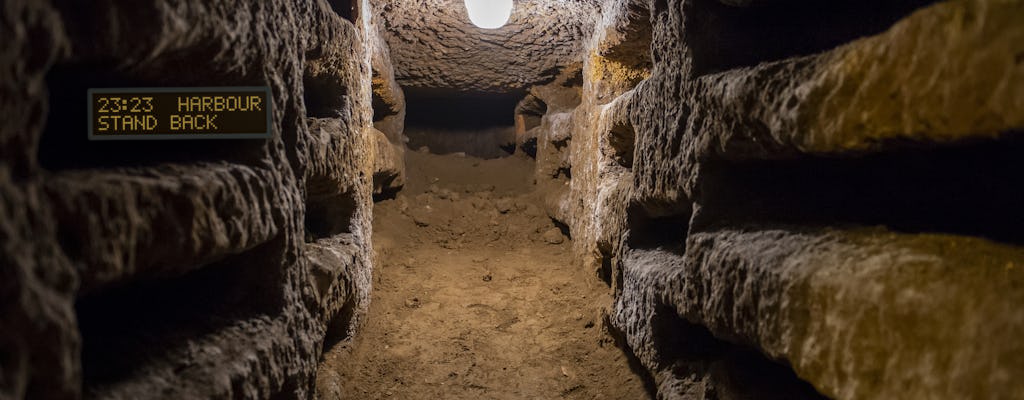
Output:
23:23
